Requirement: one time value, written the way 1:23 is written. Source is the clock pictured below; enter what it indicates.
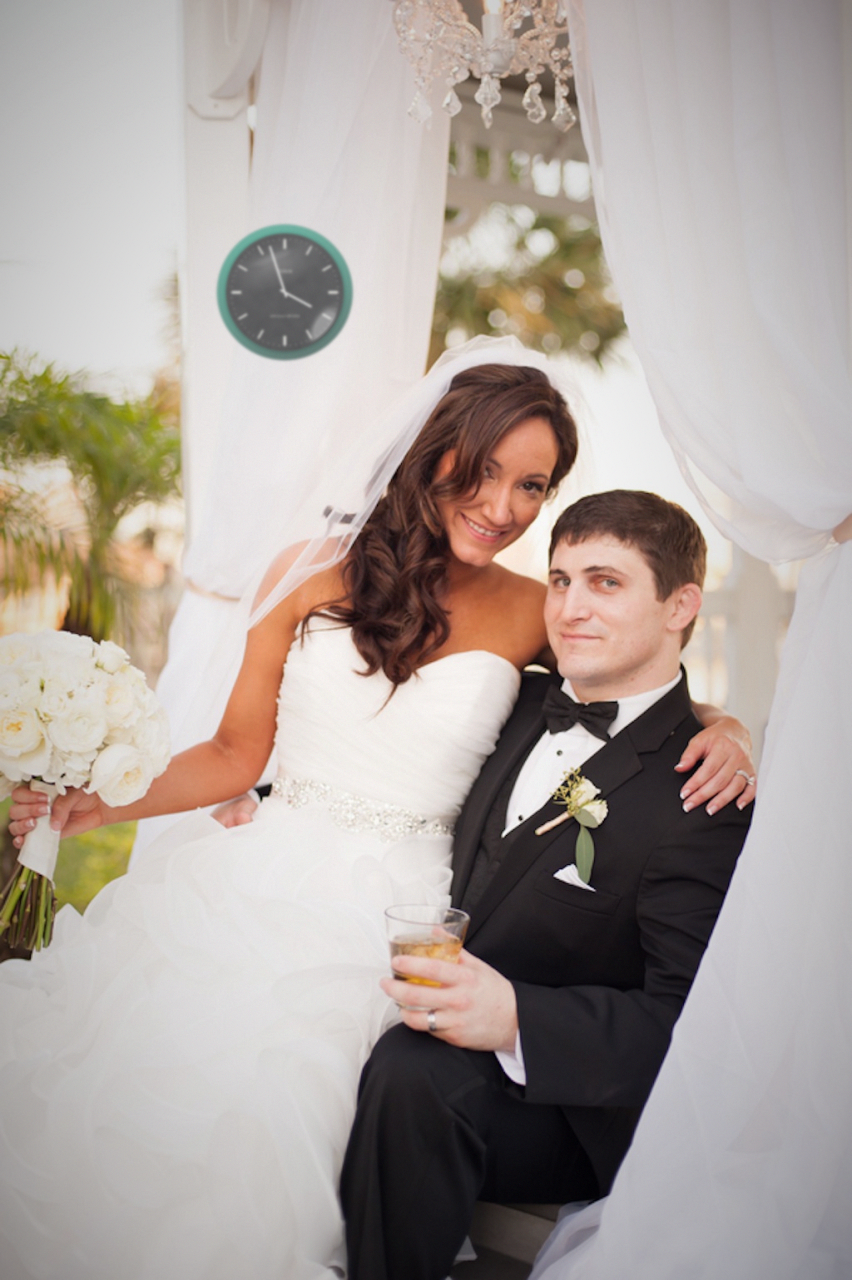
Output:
3:57
